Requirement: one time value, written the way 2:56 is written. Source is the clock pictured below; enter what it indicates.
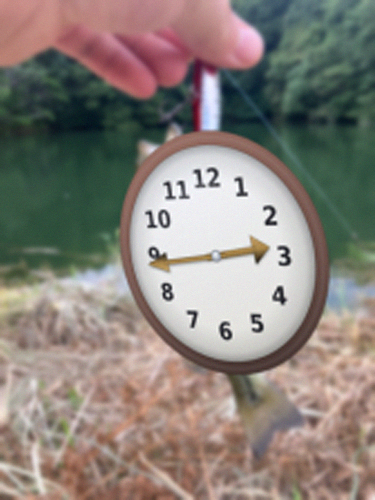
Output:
2:44
